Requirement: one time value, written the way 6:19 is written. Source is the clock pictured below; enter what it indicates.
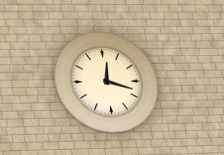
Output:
12:18
